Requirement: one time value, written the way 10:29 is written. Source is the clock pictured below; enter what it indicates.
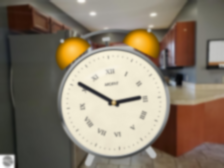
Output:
2:51
